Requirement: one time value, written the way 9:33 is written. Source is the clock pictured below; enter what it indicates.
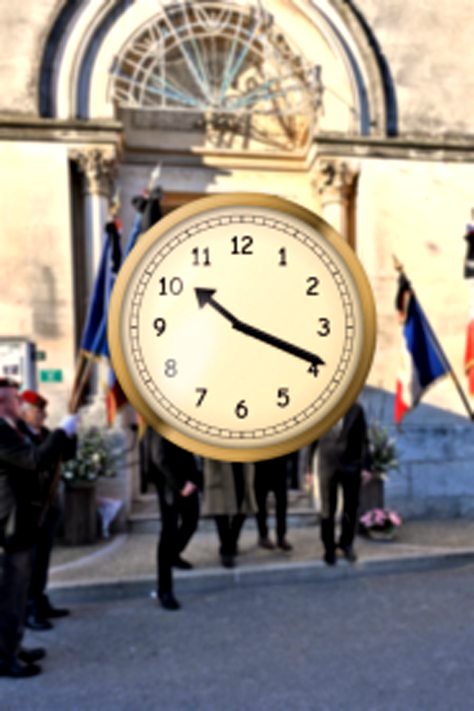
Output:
10:19
